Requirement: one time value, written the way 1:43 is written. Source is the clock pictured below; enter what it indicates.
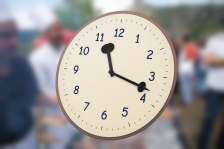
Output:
11:18
